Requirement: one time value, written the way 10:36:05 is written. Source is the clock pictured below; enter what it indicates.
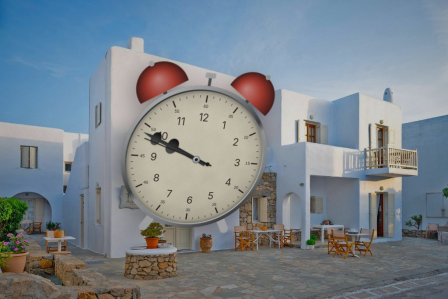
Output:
9:48:48
